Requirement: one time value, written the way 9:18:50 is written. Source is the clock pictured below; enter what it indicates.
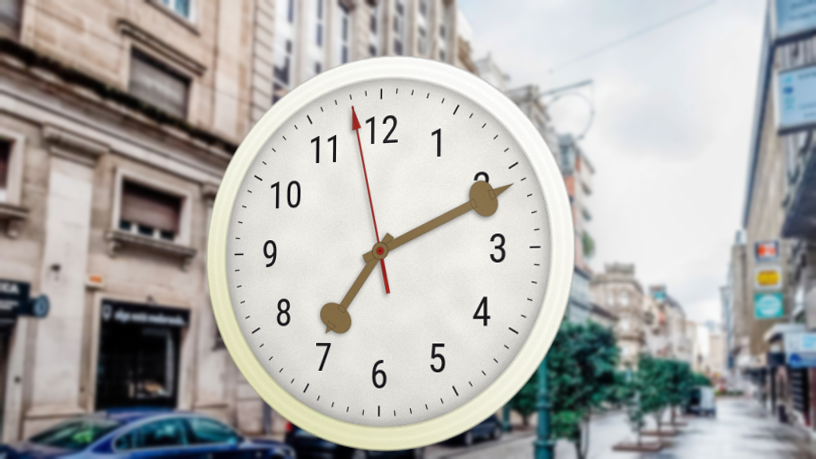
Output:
7:10:58
